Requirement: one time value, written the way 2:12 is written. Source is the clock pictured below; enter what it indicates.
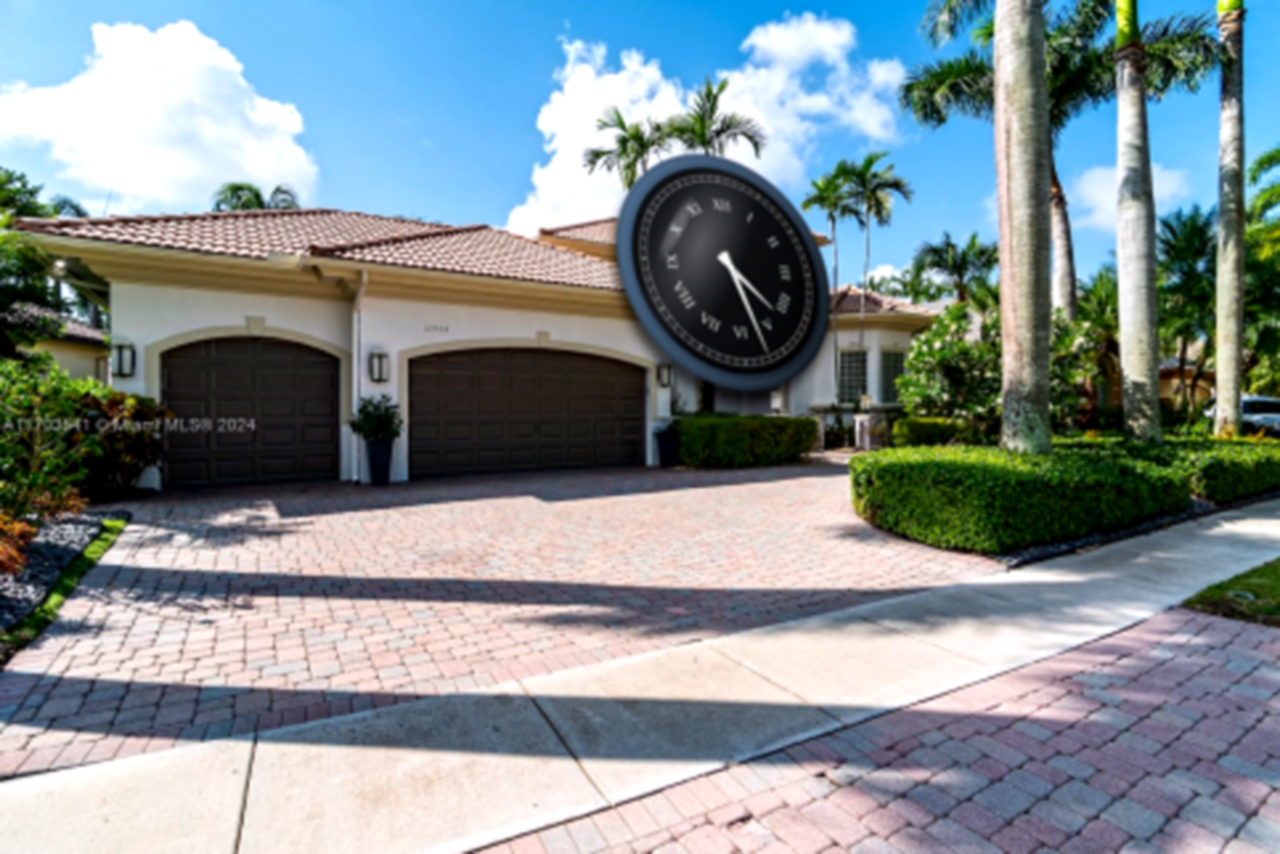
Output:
4:27
